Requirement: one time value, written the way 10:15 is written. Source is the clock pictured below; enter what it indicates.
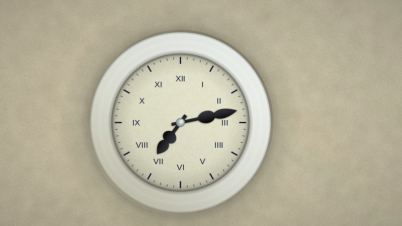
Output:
7:13
